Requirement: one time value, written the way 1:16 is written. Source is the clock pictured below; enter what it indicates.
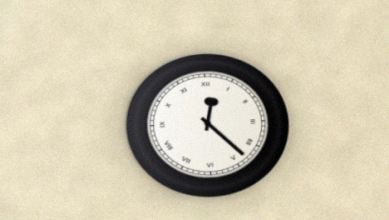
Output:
12:23
